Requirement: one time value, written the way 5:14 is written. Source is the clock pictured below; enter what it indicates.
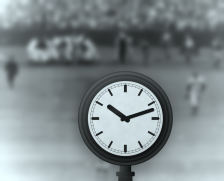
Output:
10:12
